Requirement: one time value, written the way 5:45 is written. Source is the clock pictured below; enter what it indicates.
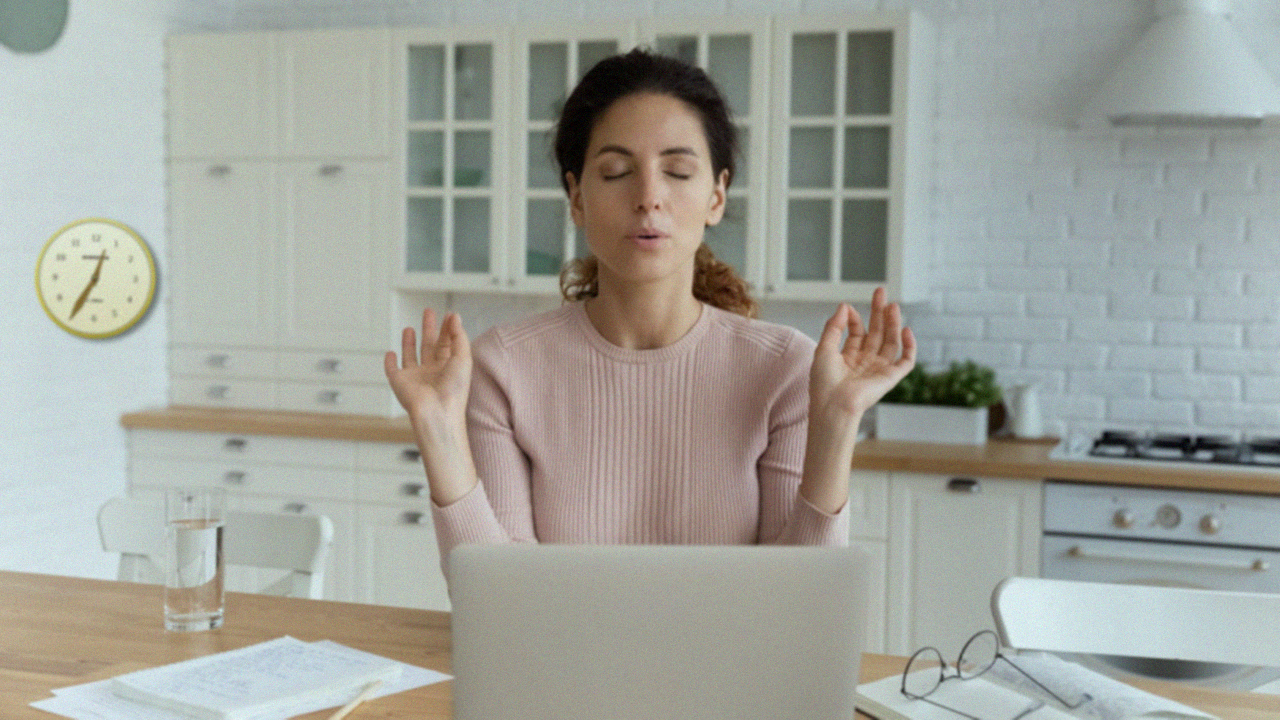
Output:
12:35
